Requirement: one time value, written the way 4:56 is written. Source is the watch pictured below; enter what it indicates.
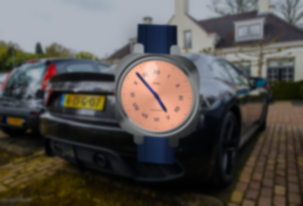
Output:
4:53
